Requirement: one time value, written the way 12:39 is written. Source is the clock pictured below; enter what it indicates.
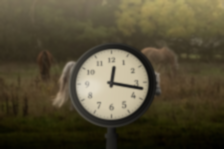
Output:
12:17
